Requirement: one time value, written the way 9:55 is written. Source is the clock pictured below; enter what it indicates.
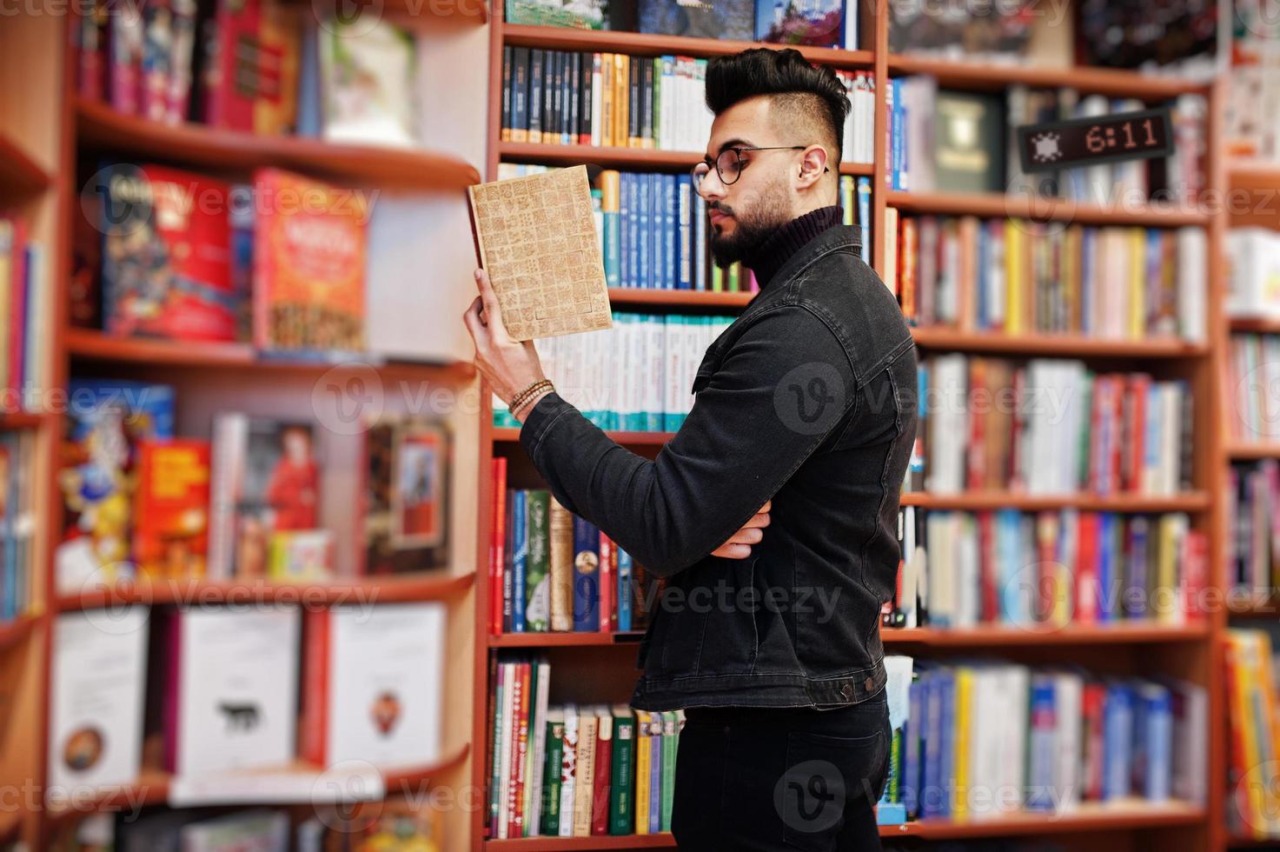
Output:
6:11
